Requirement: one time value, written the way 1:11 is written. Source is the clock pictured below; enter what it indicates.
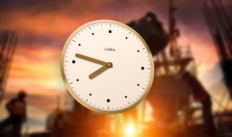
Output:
7:47
